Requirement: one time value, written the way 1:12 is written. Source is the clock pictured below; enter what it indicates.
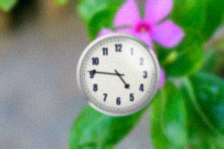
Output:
4:46
